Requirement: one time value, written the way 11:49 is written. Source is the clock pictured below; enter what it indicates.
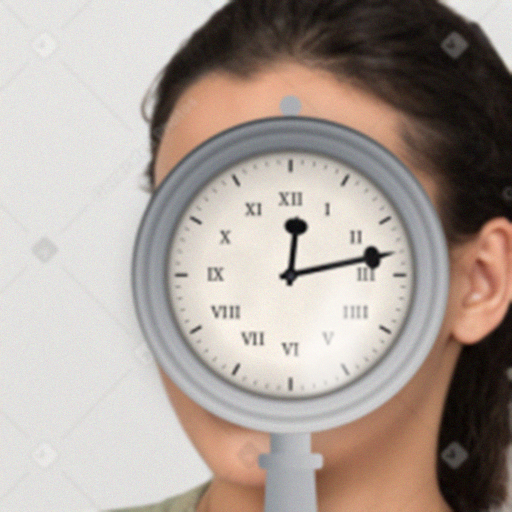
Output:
12:13
